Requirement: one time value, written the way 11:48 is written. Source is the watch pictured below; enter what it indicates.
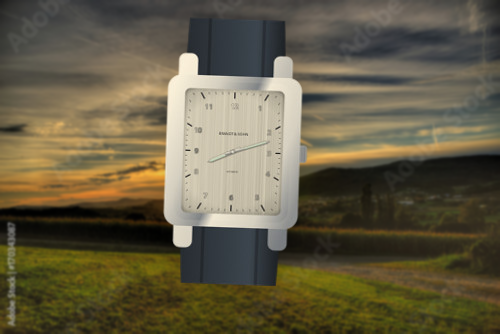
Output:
8:12
